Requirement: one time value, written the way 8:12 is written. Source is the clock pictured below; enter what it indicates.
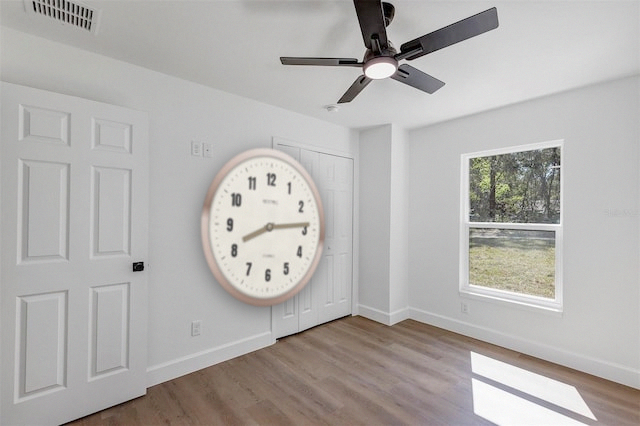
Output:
8:14
